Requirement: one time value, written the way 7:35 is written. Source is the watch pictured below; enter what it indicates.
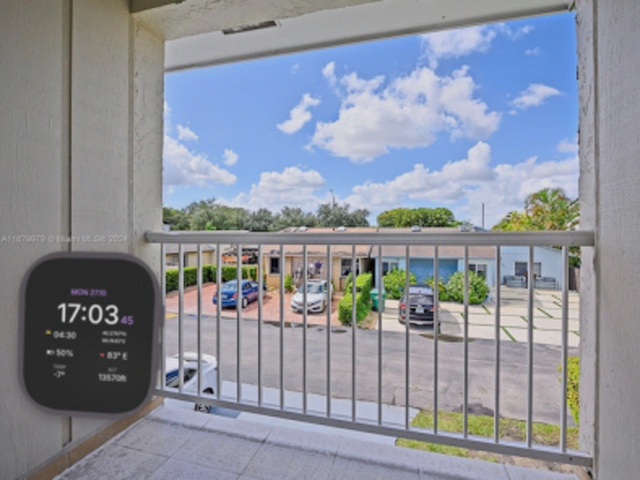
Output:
17:03
